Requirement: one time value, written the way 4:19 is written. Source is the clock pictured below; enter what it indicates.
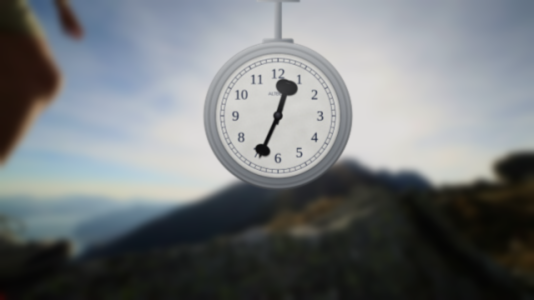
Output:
12:34
